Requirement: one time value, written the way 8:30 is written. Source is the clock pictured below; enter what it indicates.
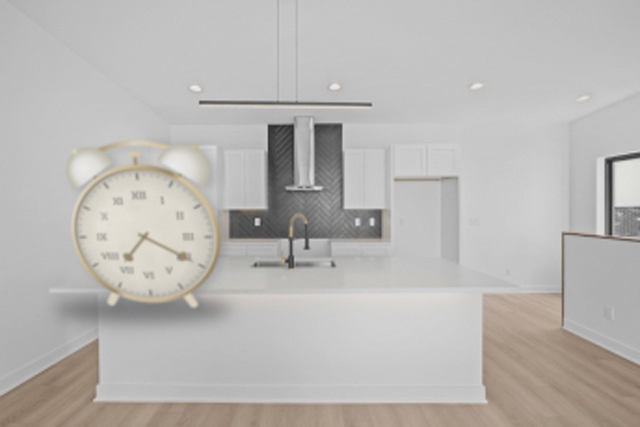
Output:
7:20
